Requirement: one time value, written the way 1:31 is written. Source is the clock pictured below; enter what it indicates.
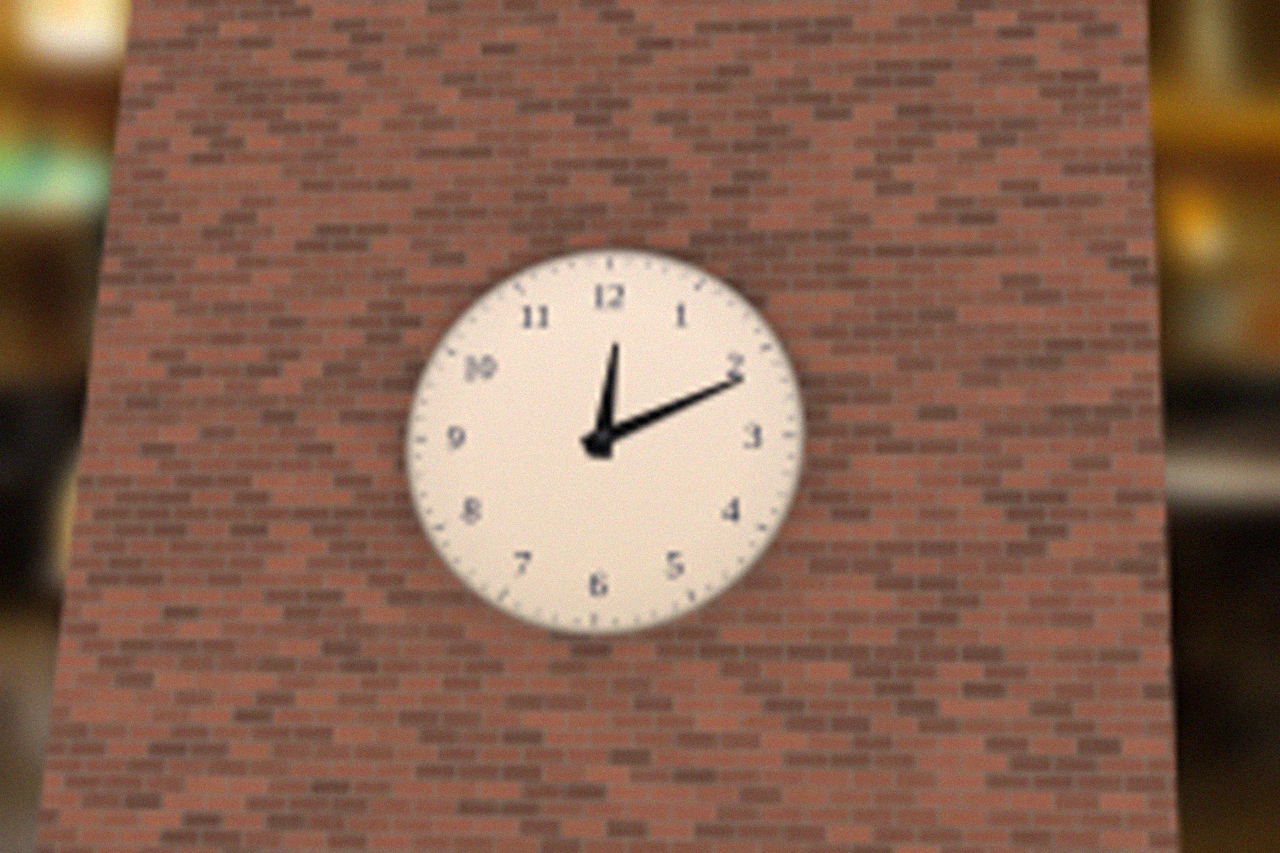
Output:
12:11
